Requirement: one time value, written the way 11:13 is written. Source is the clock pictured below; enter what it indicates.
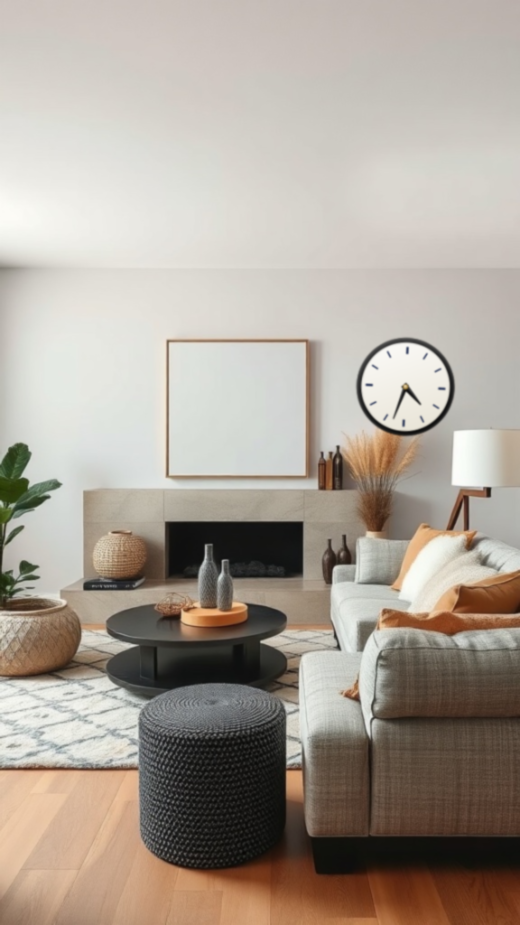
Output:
4:33
